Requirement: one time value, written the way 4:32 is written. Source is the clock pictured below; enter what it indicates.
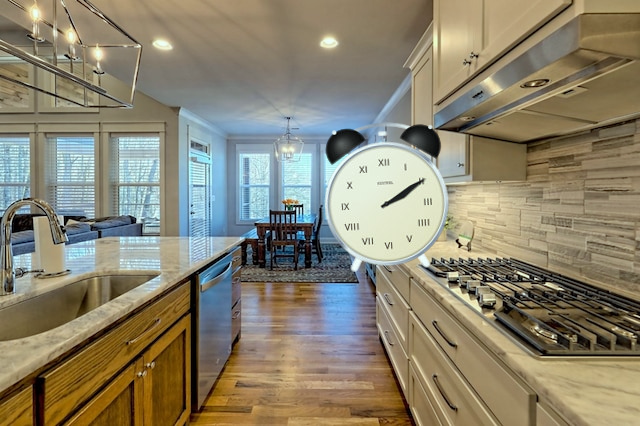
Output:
2:10
